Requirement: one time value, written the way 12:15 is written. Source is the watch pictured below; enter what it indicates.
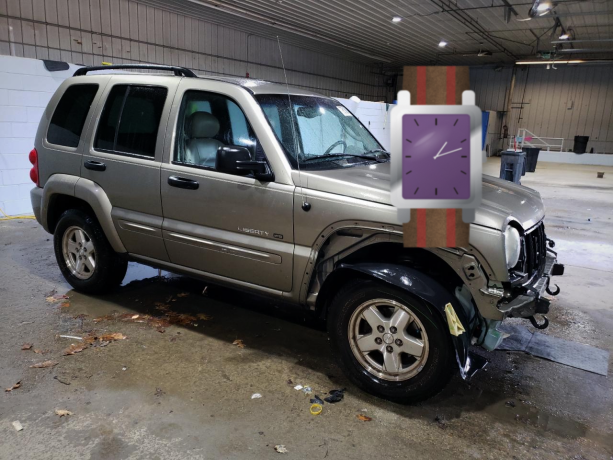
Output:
1:12
